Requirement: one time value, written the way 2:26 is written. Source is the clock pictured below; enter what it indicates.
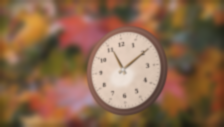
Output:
11:10
